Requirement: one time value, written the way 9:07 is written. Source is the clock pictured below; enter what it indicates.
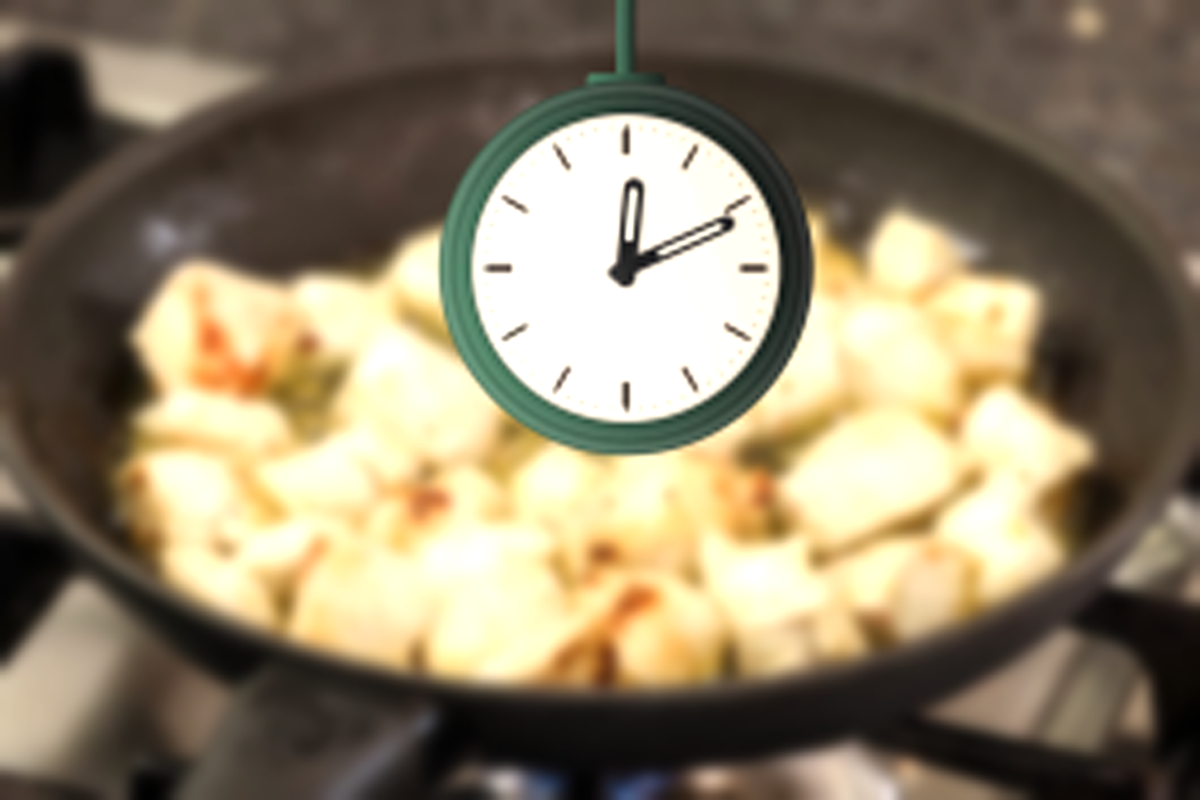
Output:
12:11
